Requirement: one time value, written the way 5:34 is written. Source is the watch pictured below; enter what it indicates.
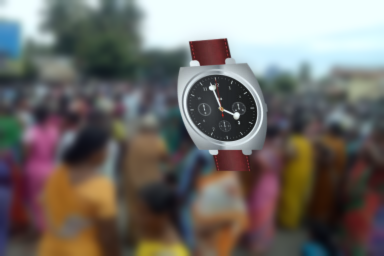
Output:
3:58
